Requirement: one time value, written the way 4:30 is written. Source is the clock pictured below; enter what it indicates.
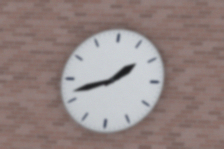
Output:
1:42
